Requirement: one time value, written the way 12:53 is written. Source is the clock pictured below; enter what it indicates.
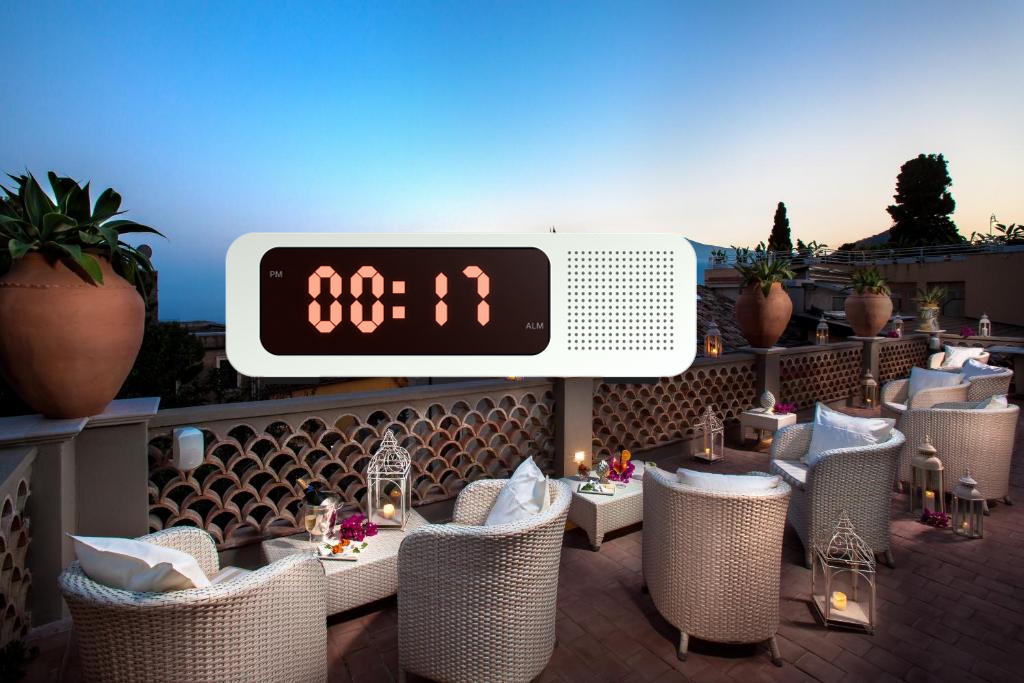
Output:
0:17
